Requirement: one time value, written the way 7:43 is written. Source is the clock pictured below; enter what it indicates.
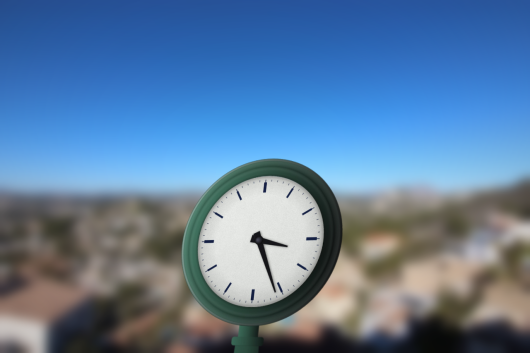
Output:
3:26
